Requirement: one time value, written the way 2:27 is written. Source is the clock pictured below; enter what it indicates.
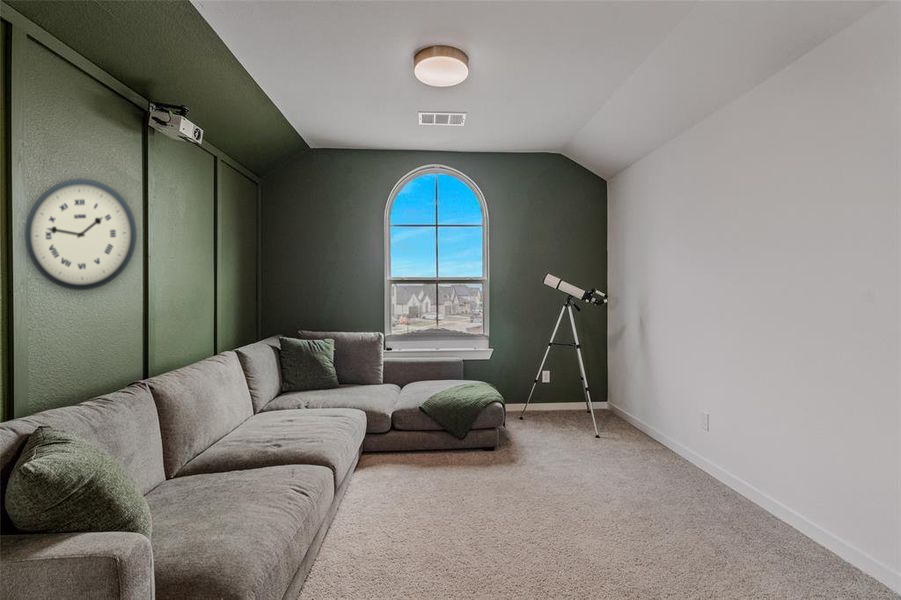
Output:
1:47
